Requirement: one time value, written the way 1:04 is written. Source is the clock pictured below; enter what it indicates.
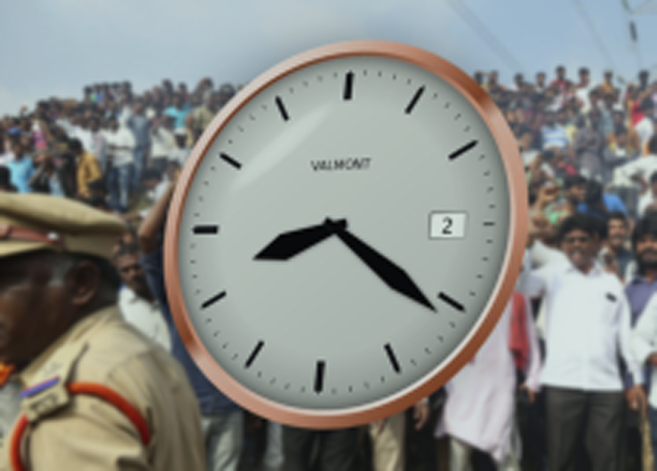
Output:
8:21
